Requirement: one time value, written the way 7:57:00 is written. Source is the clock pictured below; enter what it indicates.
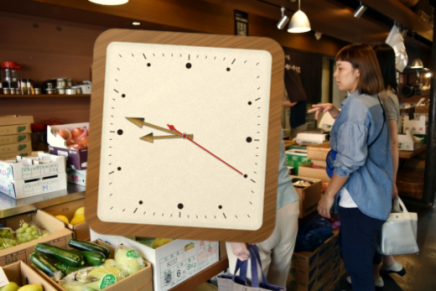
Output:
8:47:20
